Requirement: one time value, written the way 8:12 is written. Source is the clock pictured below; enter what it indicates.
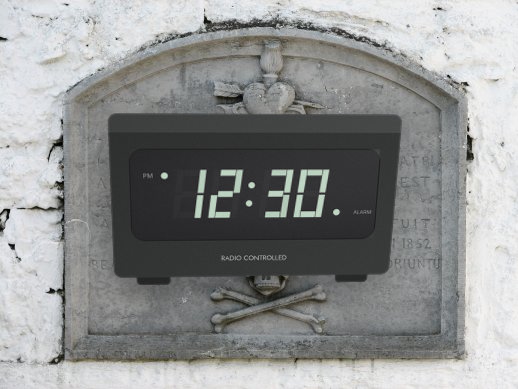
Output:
12:30
